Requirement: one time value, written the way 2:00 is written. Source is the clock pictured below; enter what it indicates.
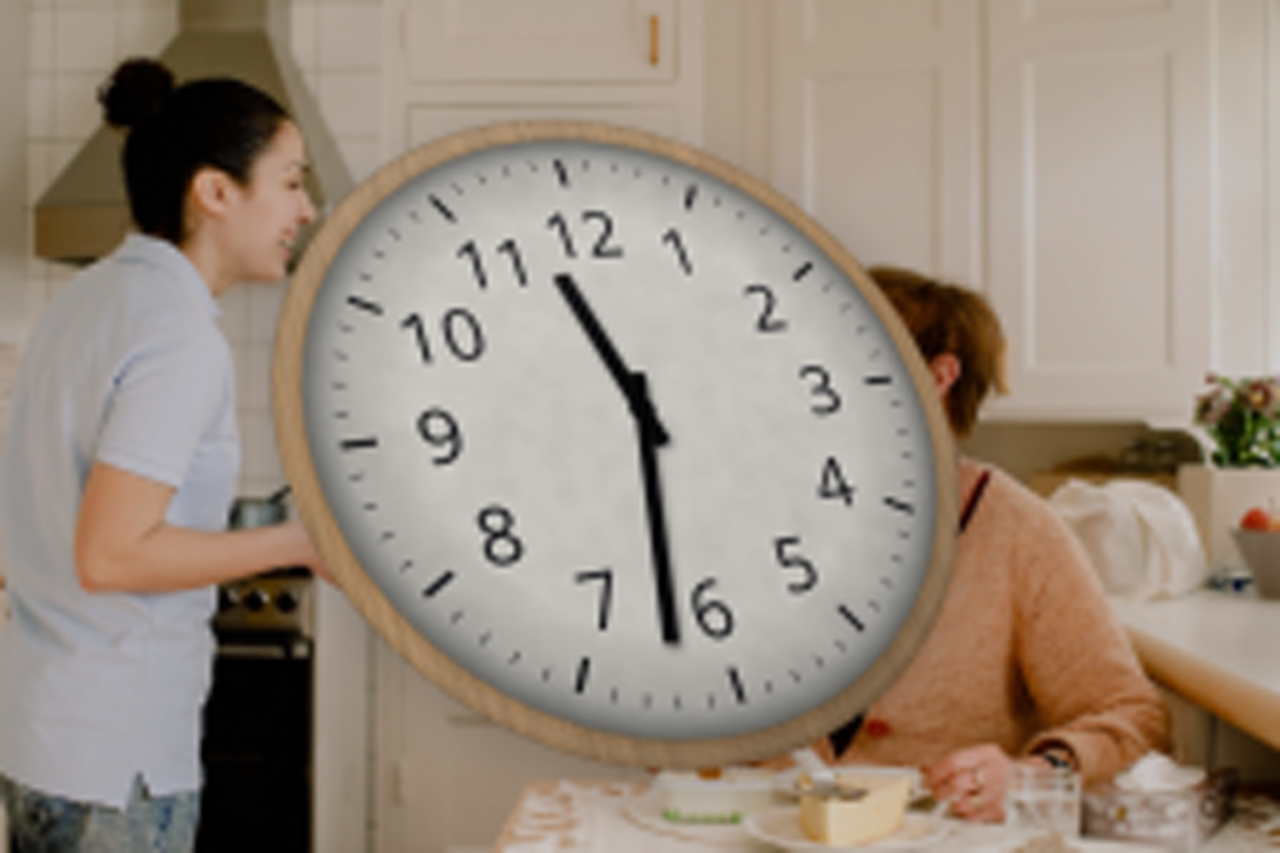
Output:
11:32
